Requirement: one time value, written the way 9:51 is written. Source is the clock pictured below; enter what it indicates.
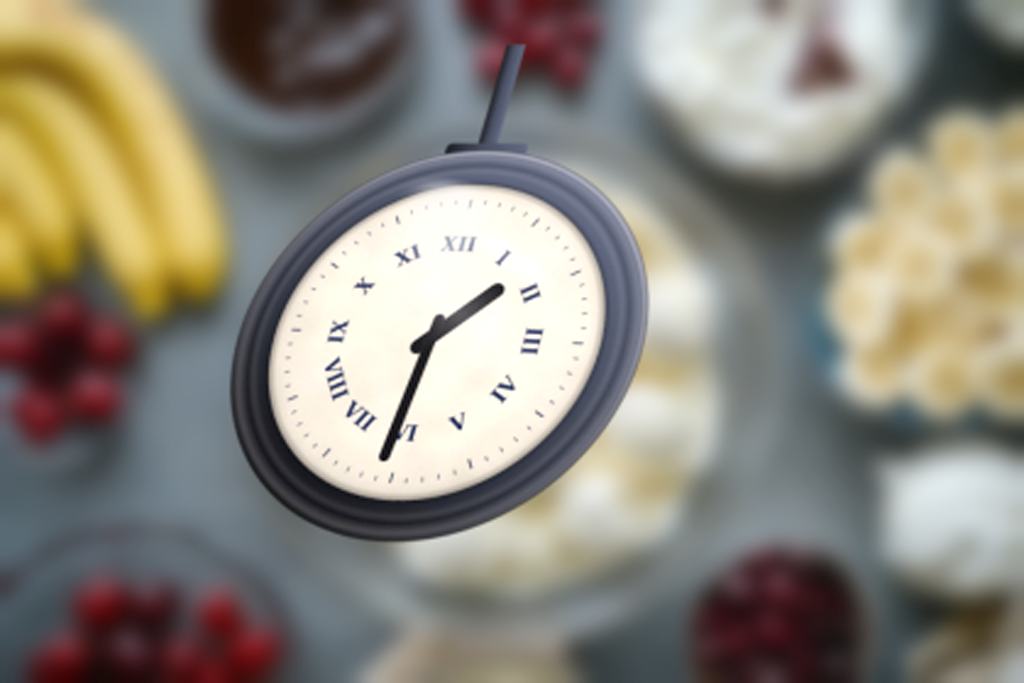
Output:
1:31
